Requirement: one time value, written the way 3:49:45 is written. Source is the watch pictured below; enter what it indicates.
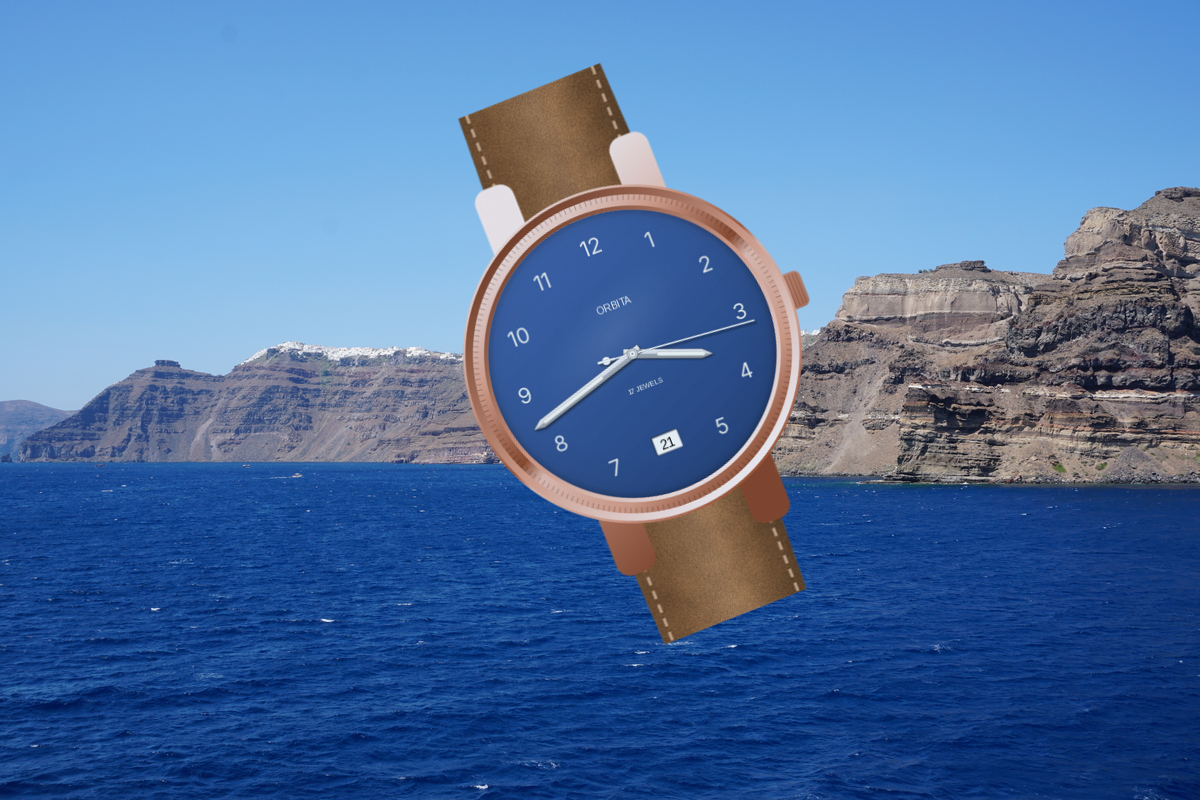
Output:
3:42:16
